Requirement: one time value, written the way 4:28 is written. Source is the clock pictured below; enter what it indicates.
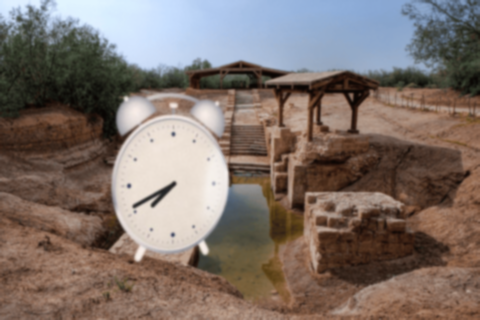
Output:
7:41
